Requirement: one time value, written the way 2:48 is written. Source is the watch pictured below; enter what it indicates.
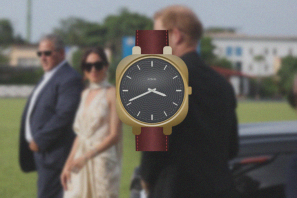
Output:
3:41
